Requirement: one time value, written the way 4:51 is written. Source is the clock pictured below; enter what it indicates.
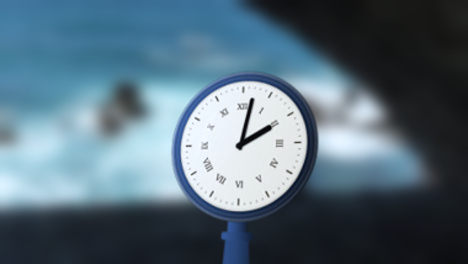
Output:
2:02
